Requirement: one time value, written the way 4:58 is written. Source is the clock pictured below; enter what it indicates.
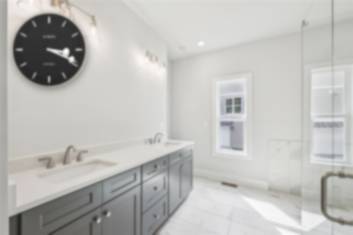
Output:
3:19
